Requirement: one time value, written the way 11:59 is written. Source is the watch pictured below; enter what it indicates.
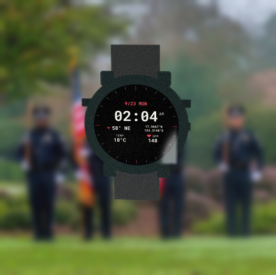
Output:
2:04
